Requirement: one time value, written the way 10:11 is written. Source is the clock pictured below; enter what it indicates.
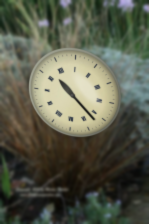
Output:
11:27
